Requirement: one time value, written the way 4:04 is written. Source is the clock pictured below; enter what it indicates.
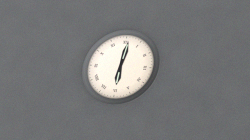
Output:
6:01
